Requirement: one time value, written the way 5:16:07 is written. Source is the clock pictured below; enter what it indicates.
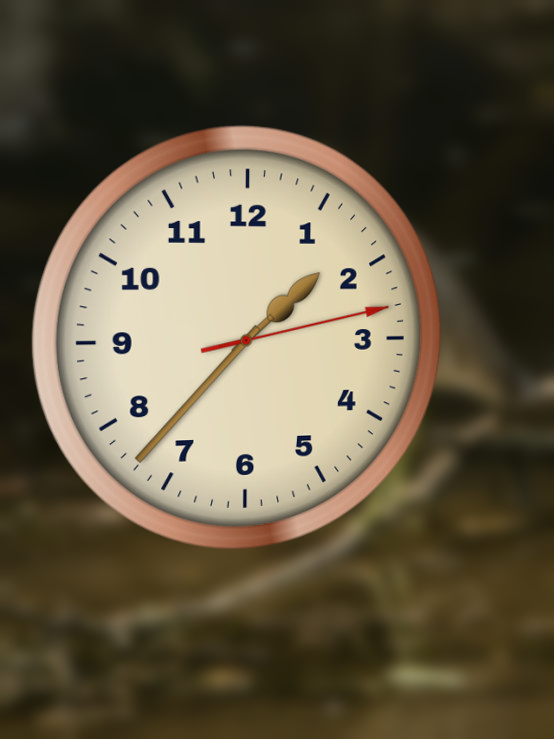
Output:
1:37:13
